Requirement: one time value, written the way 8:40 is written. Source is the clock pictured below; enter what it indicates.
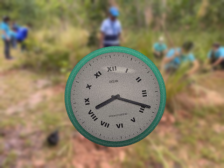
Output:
8:19
